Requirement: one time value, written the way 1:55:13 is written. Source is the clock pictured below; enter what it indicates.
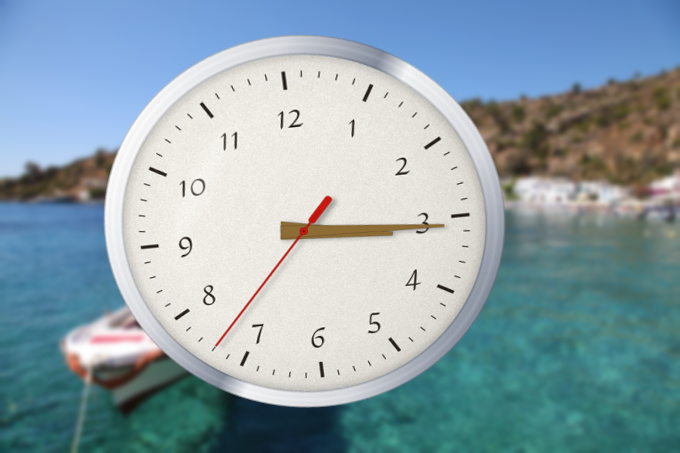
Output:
3:15:37
